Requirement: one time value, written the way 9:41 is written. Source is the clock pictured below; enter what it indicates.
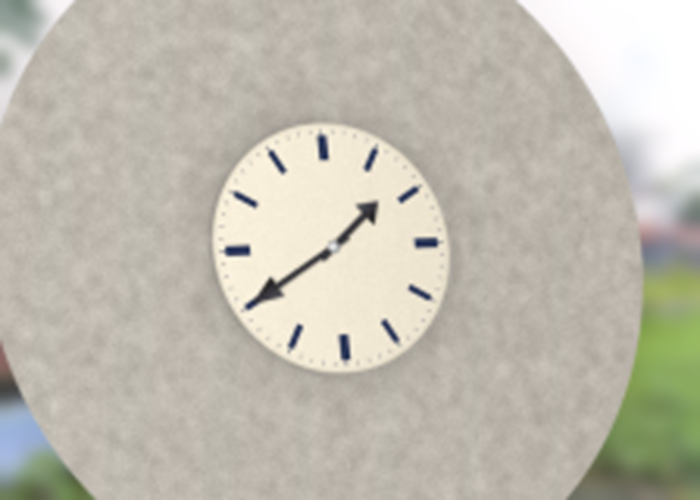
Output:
1:40
